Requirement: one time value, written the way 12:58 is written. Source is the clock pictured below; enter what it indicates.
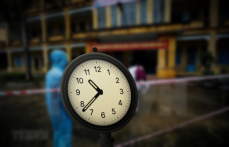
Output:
10:38
